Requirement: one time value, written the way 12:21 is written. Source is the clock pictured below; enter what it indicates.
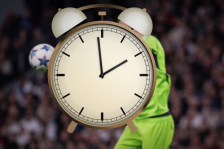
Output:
1:59
